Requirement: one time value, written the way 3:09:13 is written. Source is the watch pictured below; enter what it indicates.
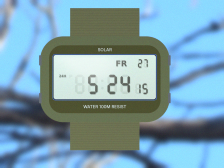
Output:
5:24:15
